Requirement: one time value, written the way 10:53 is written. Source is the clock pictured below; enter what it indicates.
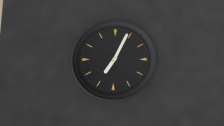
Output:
7:04
